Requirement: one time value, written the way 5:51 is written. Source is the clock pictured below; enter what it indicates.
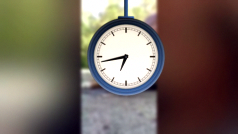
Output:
6:43
